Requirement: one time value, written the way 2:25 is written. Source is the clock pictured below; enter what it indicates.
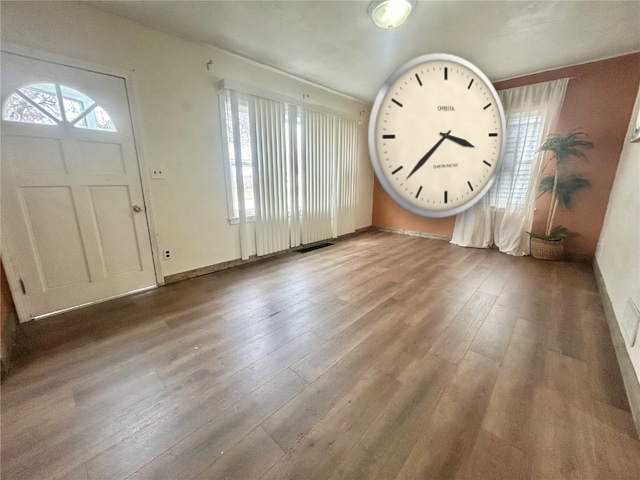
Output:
3:38
